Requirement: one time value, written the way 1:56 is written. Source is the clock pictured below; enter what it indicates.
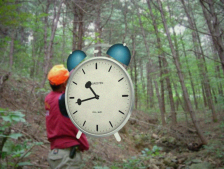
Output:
10:43
